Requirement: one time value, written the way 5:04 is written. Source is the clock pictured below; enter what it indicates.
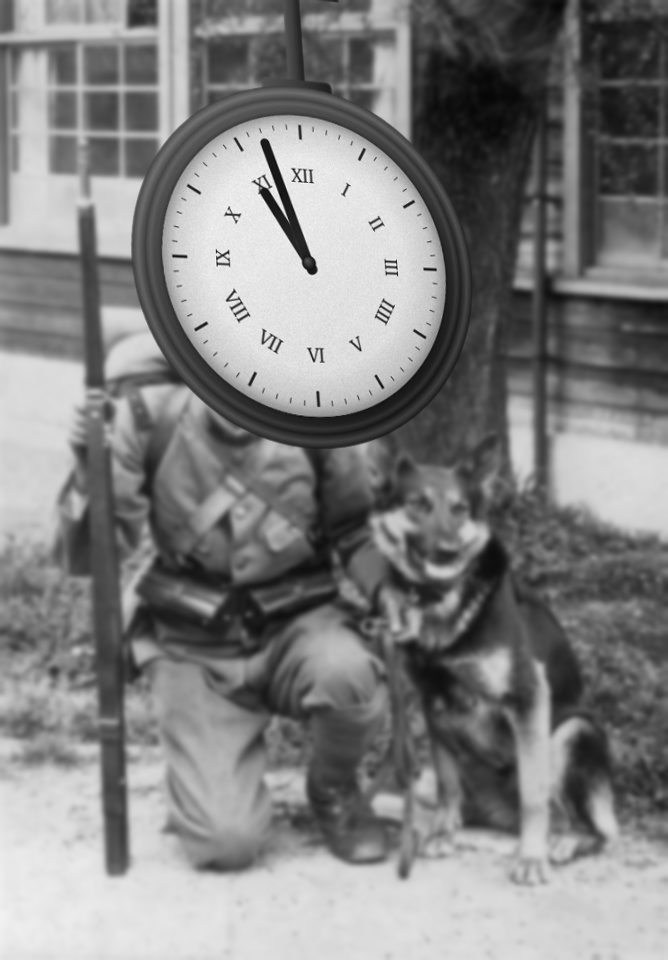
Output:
10:57
